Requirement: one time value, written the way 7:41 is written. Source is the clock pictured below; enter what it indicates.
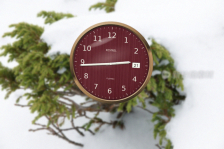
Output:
2:44
